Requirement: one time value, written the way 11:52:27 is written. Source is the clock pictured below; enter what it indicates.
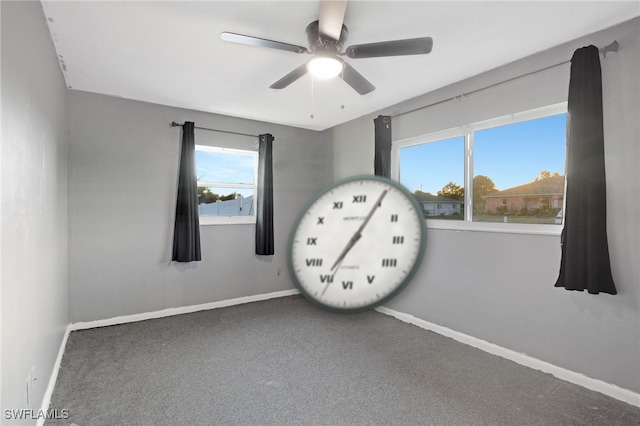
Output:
7:04:34
